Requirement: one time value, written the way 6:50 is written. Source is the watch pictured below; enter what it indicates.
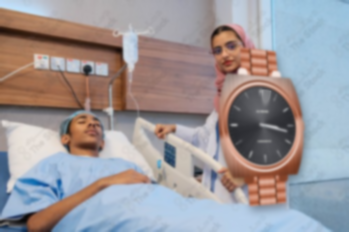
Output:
3:17
